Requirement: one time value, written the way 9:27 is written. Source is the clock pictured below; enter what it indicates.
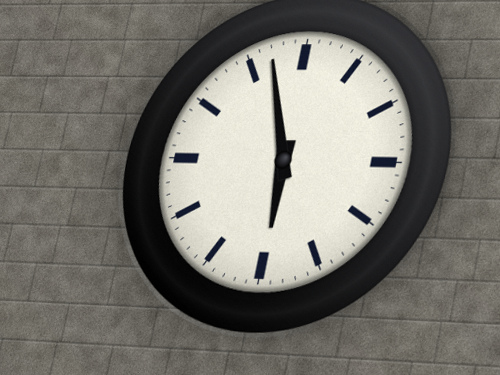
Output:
5:57
